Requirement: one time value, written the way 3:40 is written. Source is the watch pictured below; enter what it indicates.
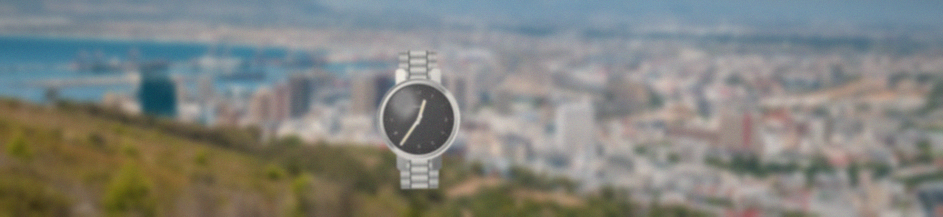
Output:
12:36
